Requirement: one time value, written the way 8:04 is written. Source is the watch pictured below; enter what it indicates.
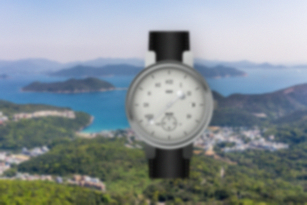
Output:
1:38
